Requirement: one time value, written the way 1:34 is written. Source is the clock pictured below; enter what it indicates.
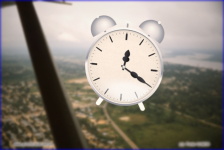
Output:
12:20
